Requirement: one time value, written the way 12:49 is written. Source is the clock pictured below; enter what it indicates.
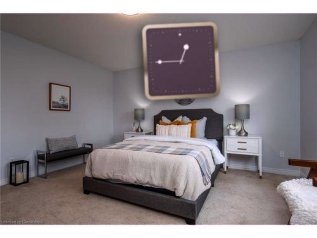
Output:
12:45
